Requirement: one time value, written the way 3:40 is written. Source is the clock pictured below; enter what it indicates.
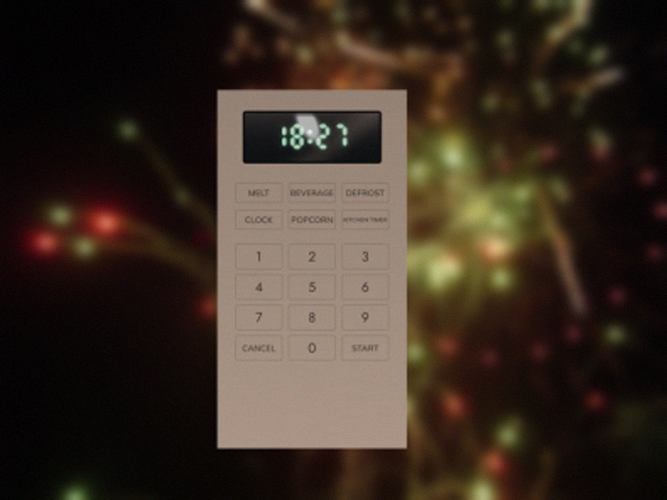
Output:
18:27
